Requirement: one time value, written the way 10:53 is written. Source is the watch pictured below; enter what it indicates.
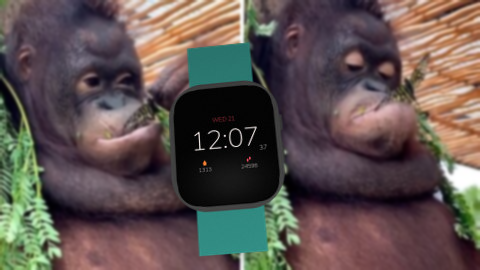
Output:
12:07
